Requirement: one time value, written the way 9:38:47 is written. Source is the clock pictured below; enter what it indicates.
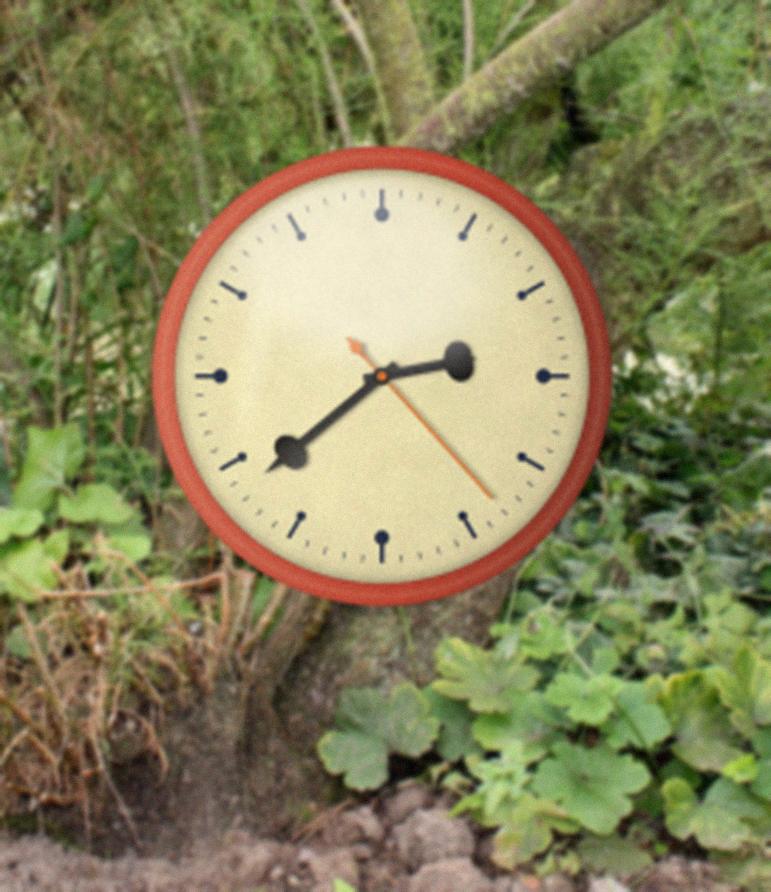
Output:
2:38:23
